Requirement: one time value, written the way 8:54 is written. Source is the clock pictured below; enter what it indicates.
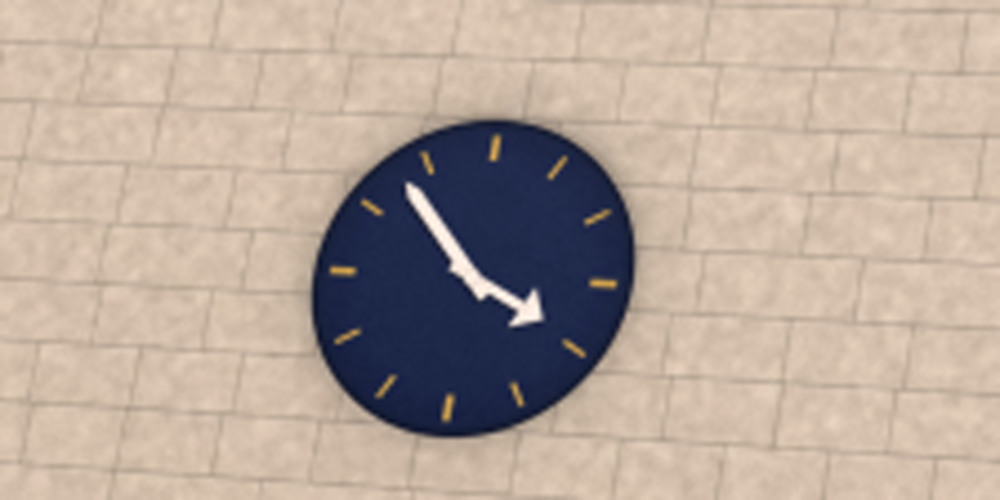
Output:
3:53
